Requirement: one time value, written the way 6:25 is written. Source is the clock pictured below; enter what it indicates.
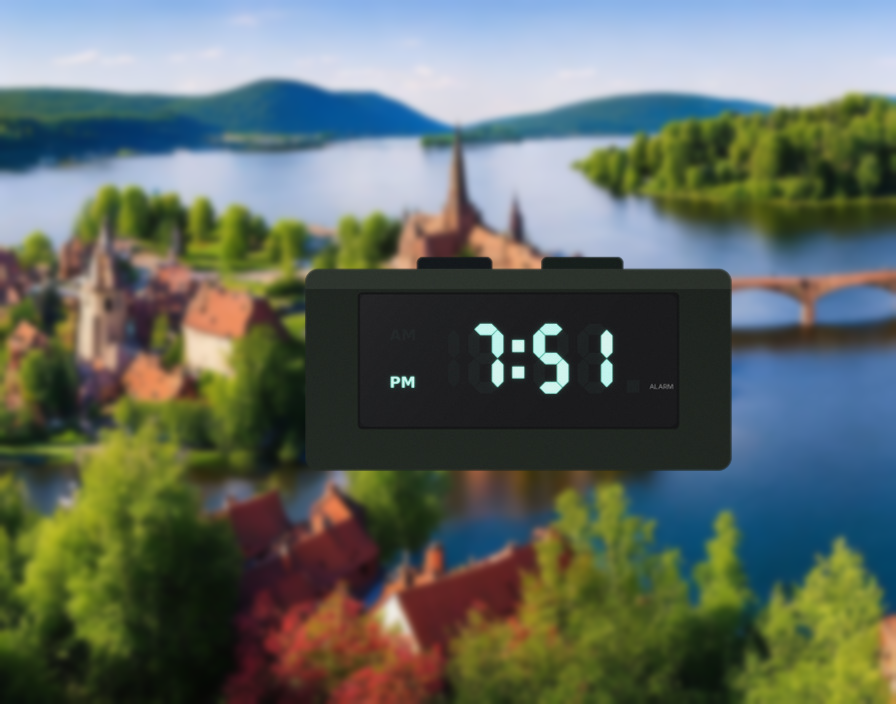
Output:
7:51
